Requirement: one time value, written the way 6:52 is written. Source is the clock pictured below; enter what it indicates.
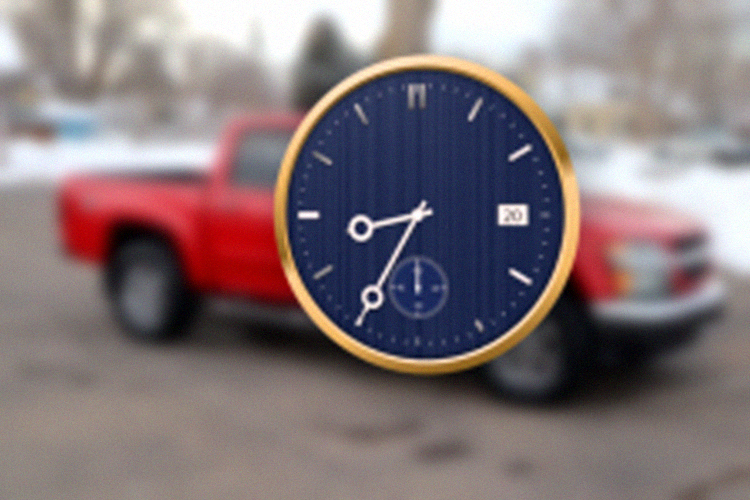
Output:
8:35
